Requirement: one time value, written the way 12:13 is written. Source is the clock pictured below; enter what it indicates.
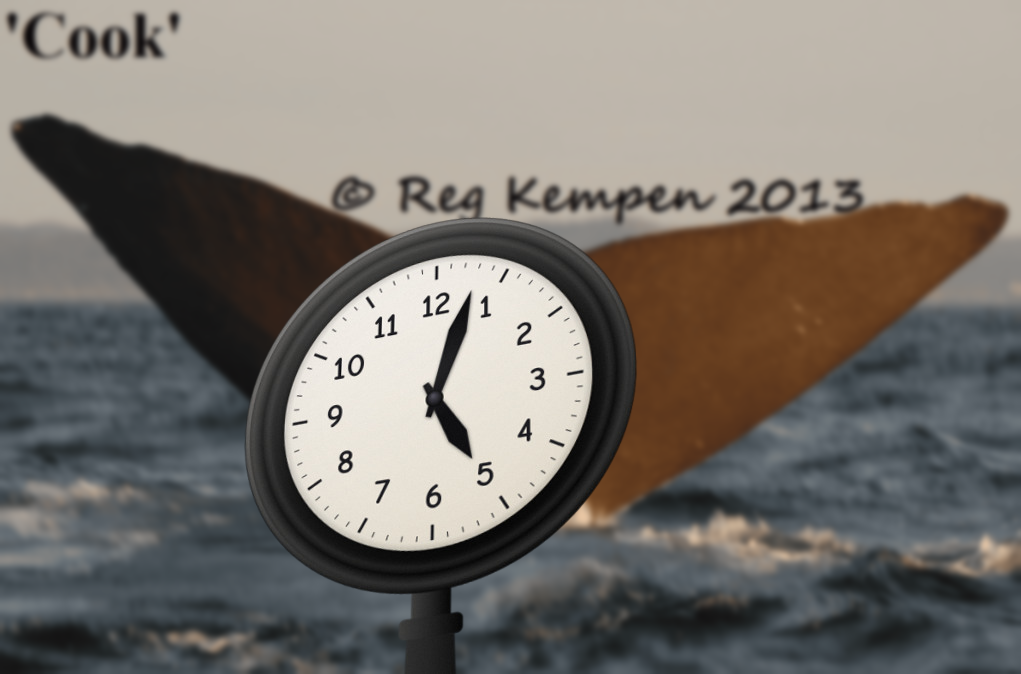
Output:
5:03
